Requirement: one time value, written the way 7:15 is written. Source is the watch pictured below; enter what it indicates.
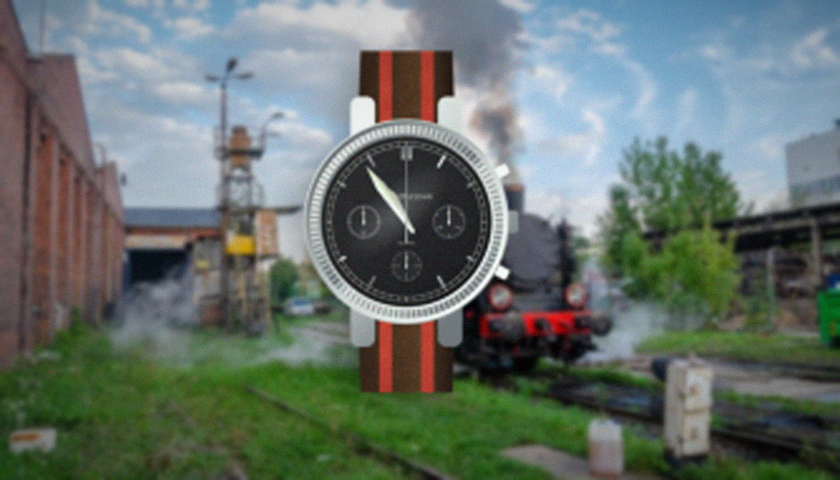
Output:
10:54
